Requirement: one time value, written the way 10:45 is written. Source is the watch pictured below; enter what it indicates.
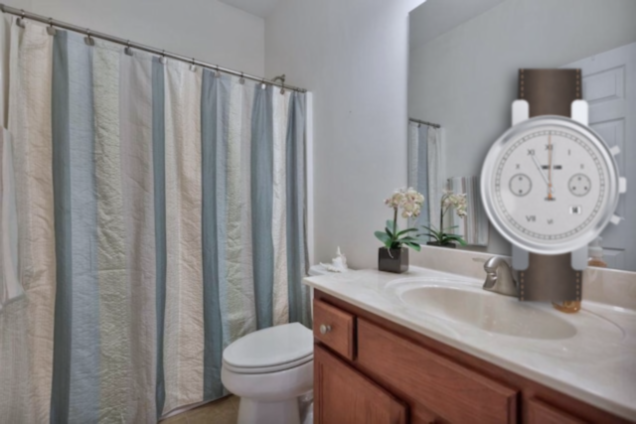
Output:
11:01
